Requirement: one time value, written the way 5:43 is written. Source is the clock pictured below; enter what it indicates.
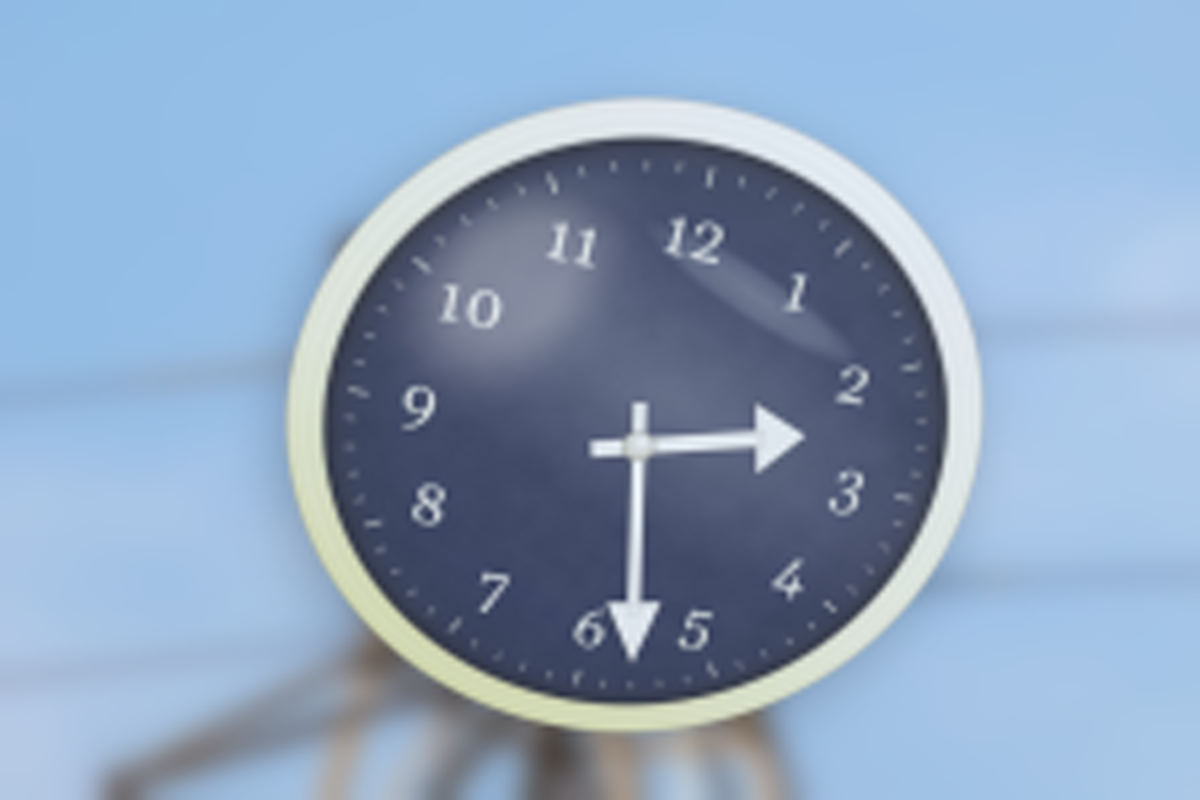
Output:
2:28
